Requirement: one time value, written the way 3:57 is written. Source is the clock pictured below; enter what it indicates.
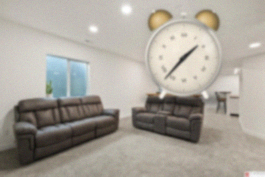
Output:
1:37
